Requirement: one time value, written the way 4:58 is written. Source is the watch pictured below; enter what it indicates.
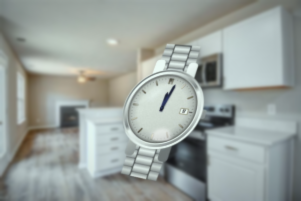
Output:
12:02
